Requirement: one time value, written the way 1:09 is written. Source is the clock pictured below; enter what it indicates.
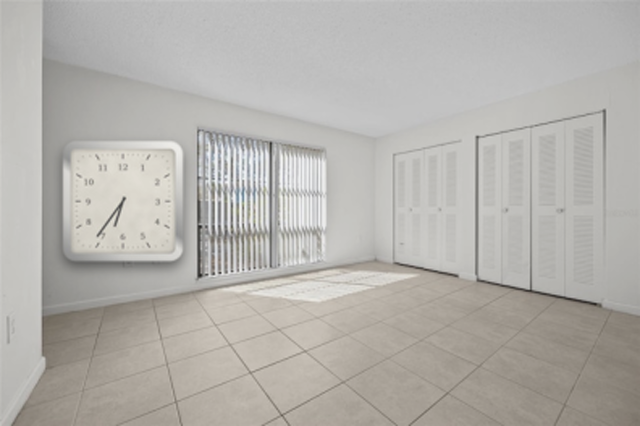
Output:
6:36
